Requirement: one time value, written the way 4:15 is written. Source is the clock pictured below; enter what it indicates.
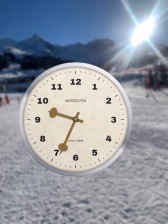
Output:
9:34
